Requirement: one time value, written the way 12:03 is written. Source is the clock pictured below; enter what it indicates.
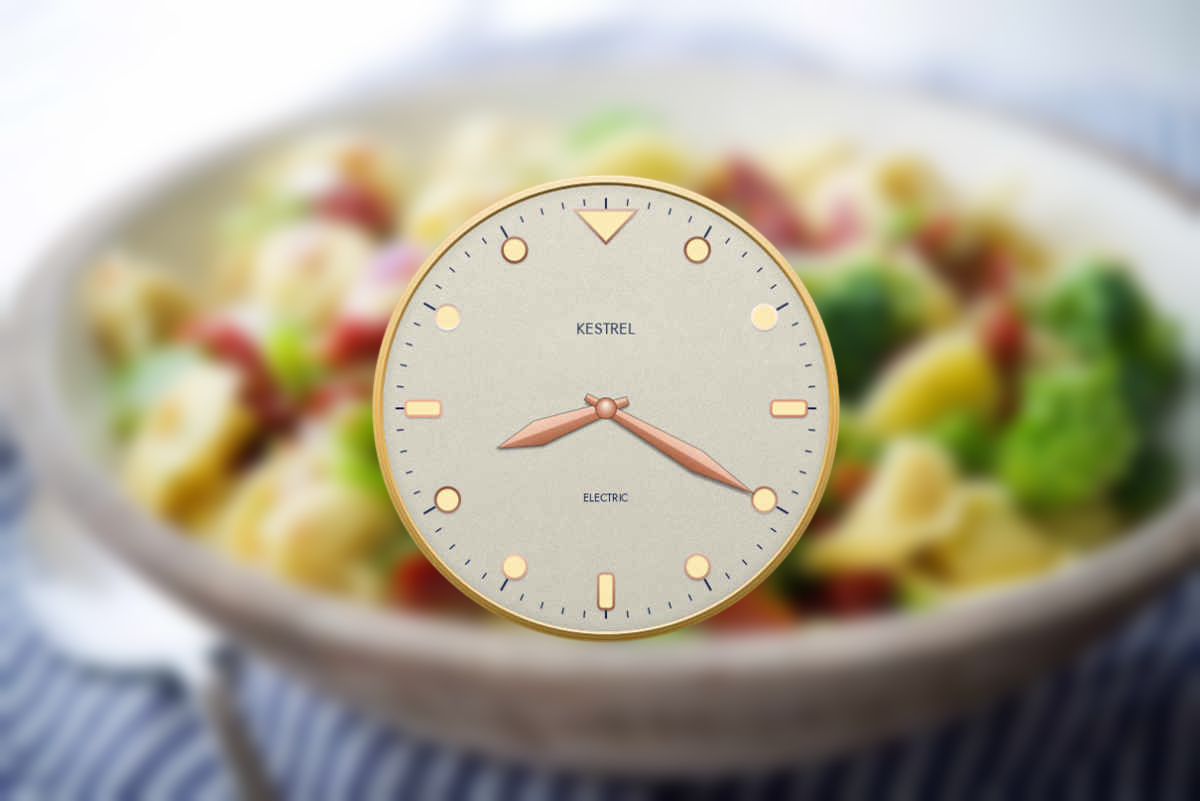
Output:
8:20
